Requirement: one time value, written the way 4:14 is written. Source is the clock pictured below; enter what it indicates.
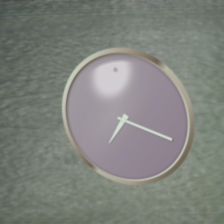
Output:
7:19
